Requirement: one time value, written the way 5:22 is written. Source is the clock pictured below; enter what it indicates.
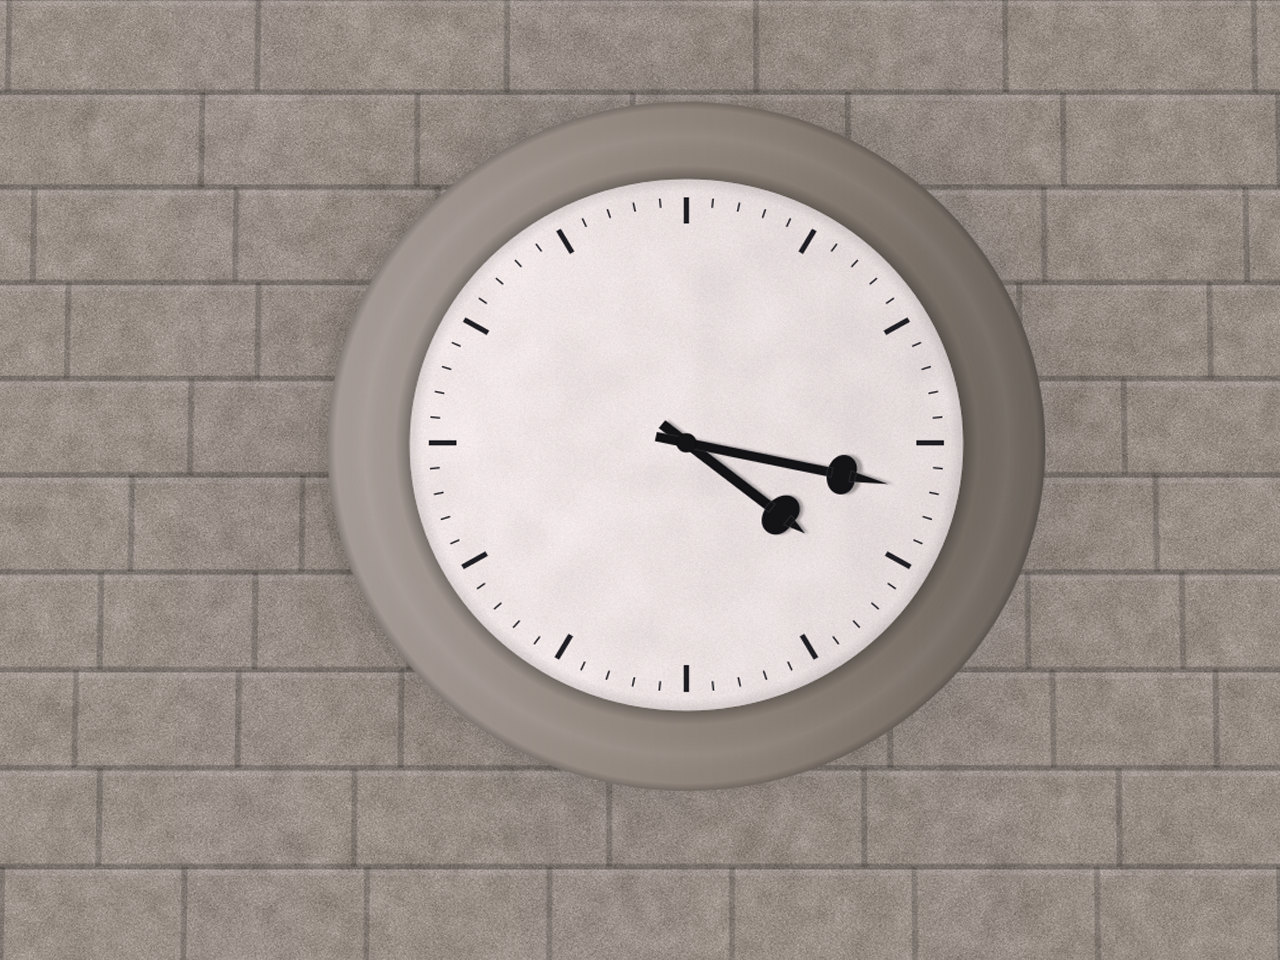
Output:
4:17
